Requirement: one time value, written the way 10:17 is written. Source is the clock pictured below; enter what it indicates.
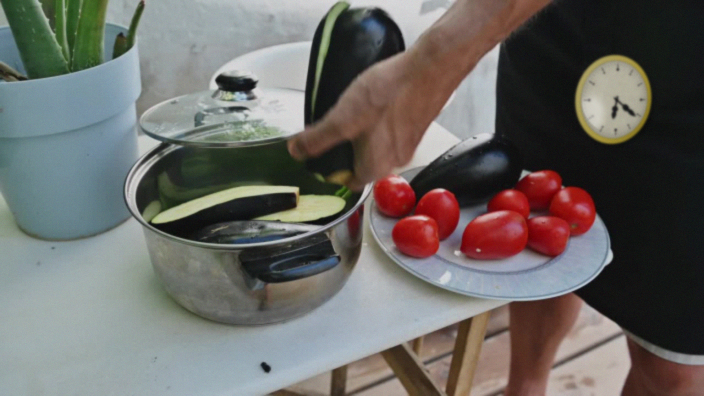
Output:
6:21
